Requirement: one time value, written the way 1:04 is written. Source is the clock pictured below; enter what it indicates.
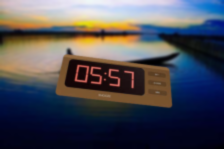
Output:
5:57
